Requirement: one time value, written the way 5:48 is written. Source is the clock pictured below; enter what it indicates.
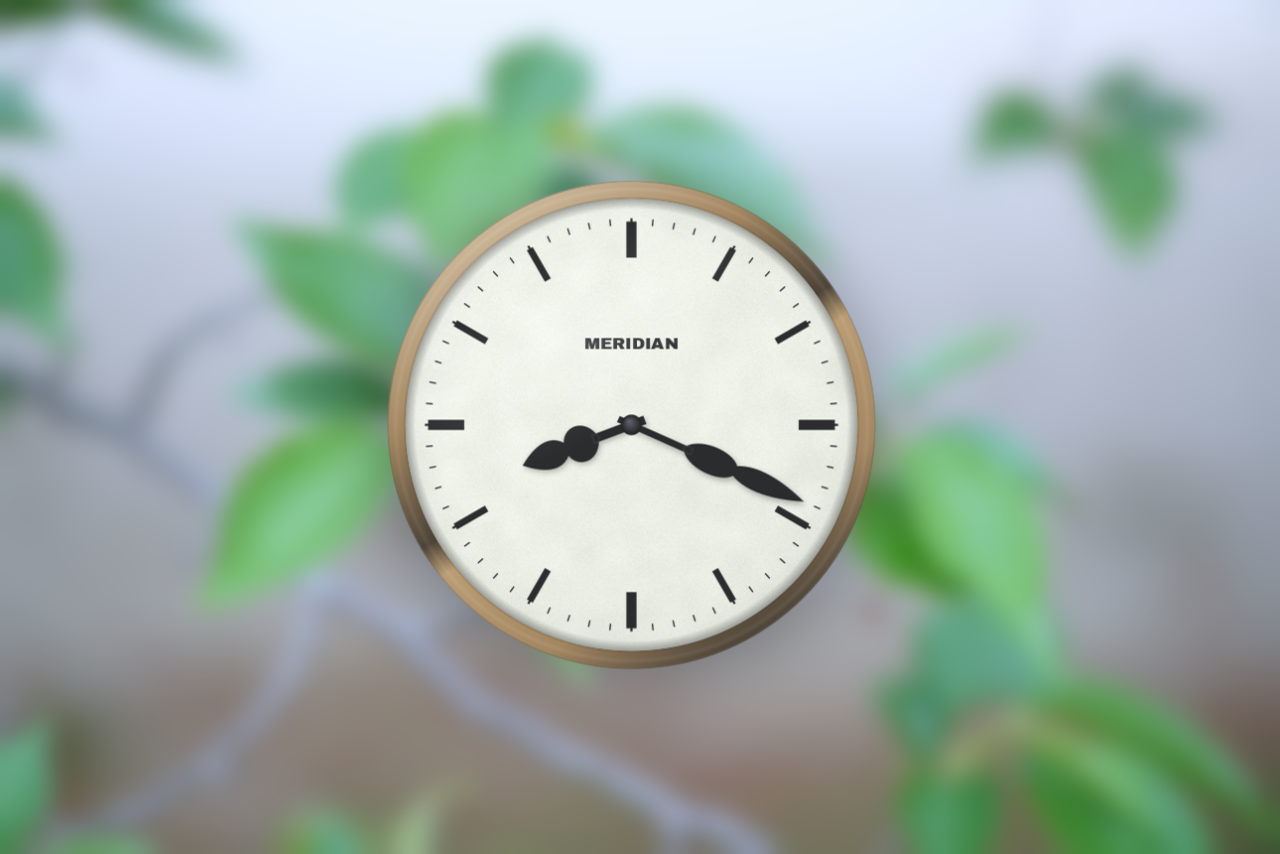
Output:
8:19
